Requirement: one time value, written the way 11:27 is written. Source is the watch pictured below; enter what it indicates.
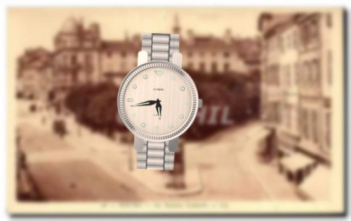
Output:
5:43
